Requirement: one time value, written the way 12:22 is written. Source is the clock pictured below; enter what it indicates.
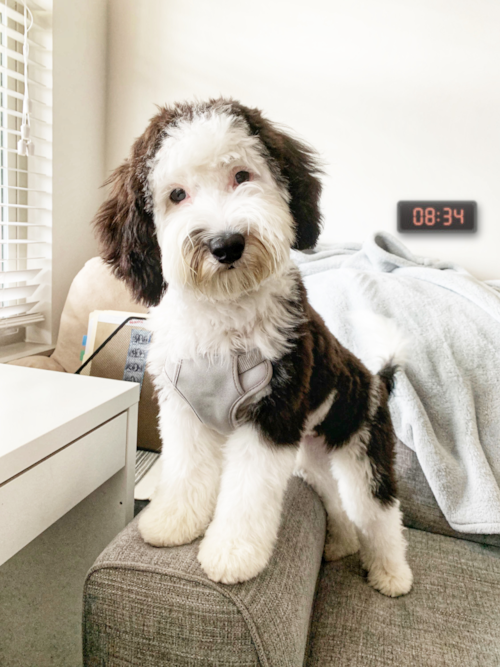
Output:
8:34
